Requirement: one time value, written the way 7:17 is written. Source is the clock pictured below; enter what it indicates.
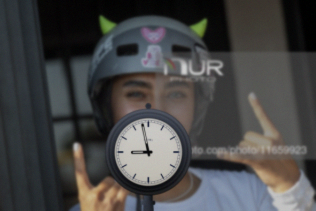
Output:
8:58
